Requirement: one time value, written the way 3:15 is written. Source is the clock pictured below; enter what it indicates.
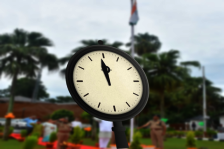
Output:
11:59
